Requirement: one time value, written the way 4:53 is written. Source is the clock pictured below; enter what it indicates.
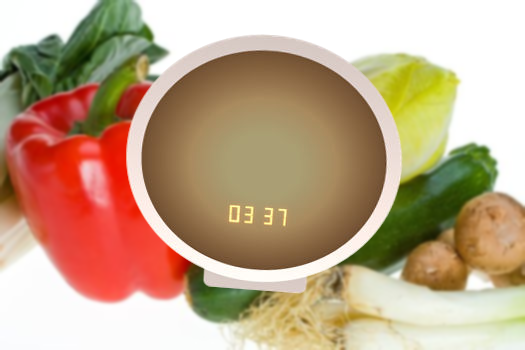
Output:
3:37
